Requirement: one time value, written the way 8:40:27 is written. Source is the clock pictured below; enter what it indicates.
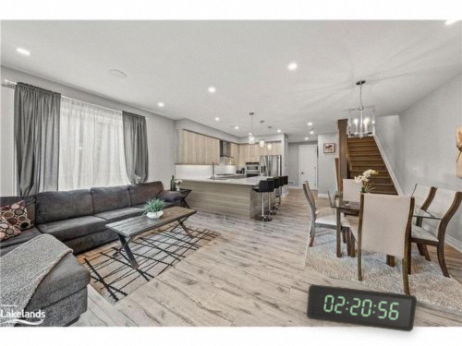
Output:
2:20:56
